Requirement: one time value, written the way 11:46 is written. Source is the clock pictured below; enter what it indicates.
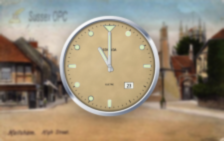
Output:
11:00
